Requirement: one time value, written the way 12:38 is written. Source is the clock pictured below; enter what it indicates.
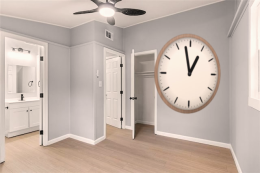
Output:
12:58
